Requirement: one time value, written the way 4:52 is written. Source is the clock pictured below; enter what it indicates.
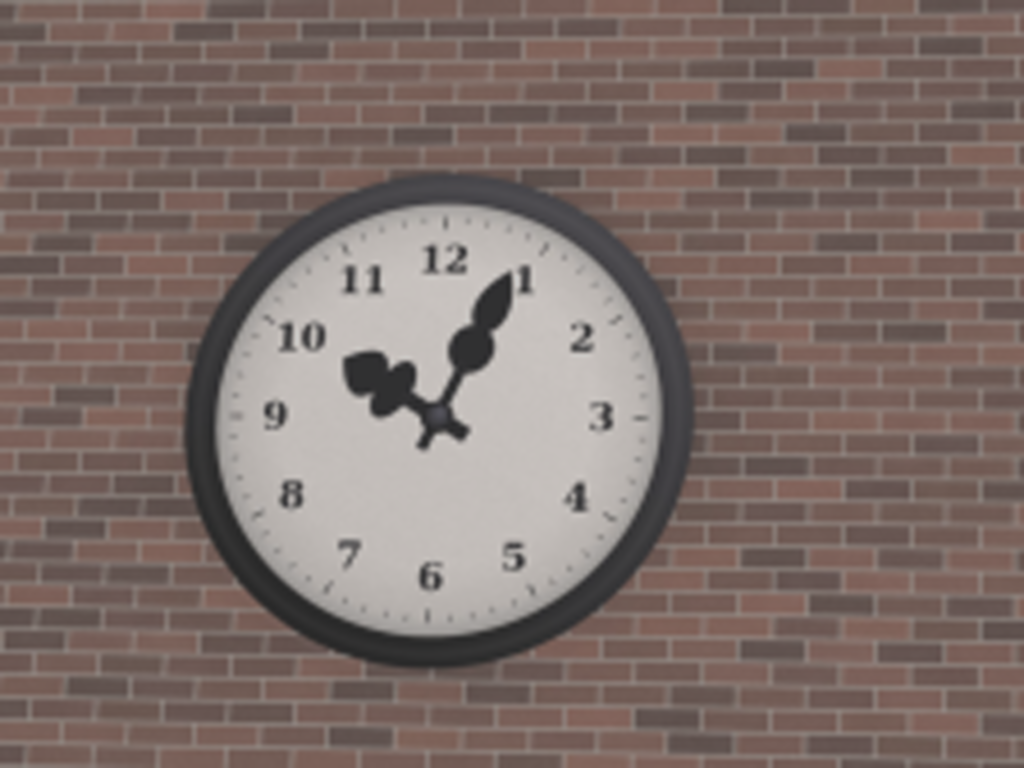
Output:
10:04
